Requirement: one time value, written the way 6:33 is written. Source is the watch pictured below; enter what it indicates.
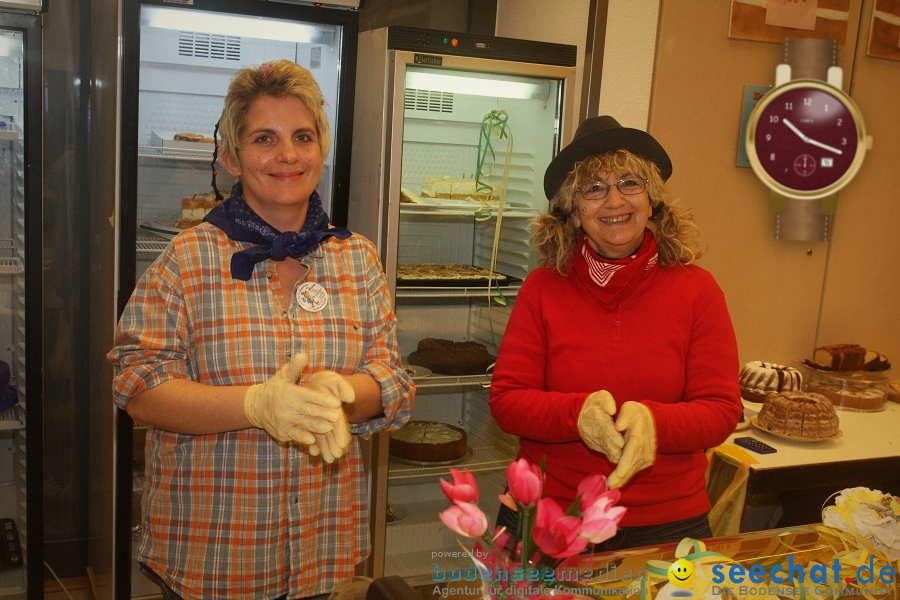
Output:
10:18
